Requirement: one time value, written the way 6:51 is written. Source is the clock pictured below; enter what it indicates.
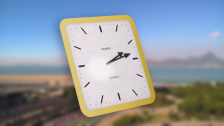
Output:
2:13
